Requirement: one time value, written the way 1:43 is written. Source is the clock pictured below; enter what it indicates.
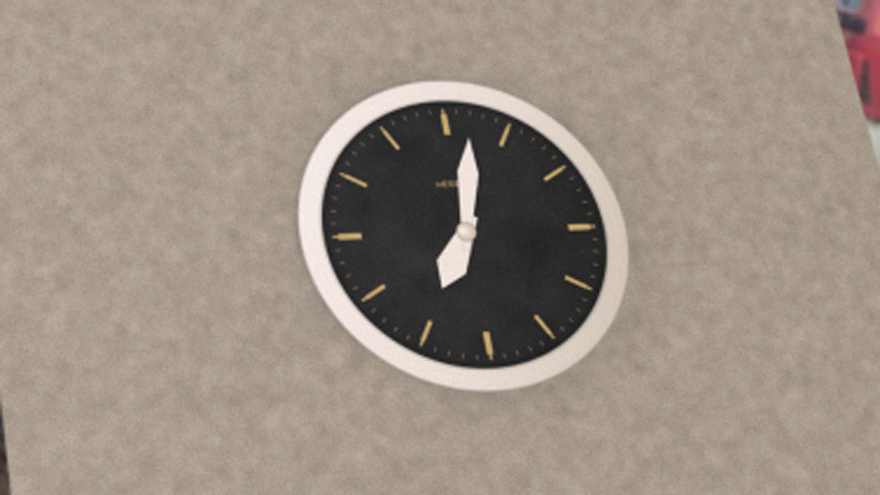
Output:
7:02
